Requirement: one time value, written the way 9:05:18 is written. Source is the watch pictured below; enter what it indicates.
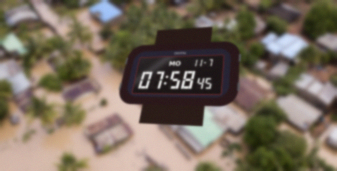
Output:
7:58:45
